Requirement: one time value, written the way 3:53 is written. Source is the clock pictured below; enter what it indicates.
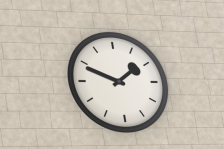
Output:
1:49
